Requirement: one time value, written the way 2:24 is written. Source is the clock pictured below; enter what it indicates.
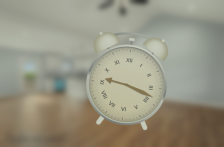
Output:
9:18
